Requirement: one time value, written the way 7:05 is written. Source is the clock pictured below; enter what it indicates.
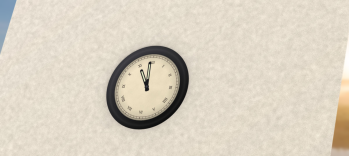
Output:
10:59
